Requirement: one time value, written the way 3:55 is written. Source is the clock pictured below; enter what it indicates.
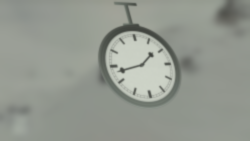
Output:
1:43
